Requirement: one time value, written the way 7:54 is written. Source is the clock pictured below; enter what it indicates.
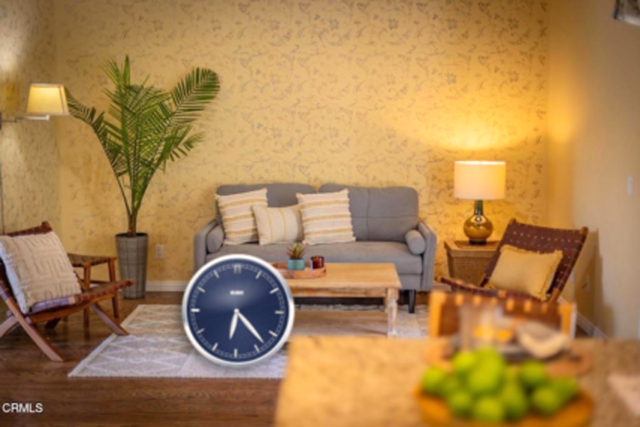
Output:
6:23
